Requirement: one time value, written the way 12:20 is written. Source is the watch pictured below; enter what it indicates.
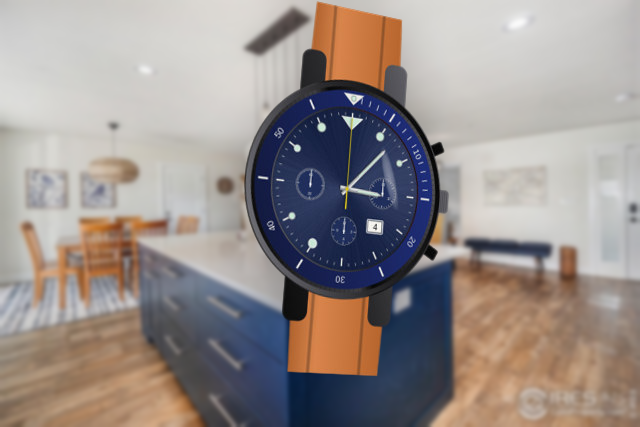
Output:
3:07
